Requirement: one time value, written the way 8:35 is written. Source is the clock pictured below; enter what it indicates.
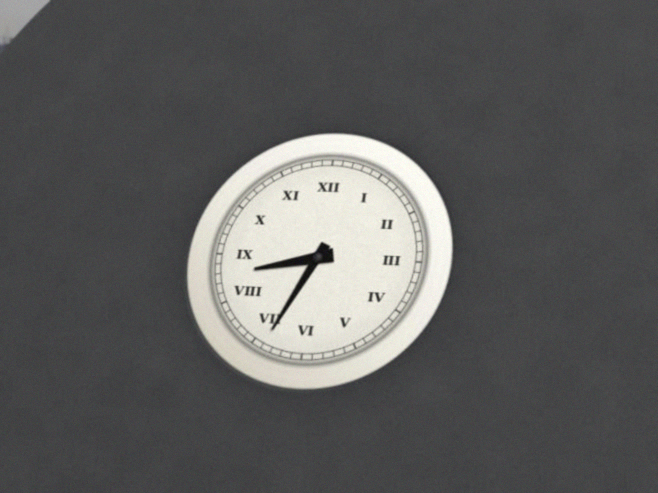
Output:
8:34
